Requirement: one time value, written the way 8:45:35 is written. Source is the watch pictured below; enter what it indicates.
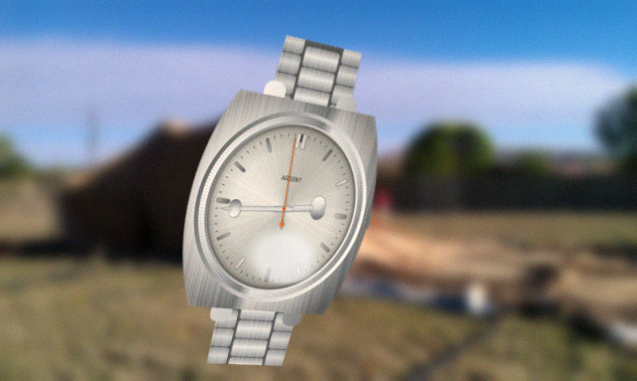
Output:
2:43:59
